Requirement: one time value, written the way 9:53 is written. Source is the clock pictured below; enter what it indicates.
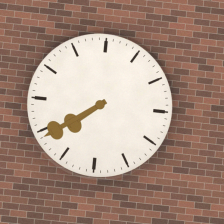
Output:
7:39
